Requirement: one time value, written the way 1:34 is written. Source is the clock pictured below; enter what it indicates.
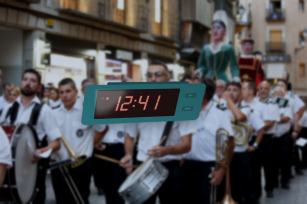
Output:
12:41
